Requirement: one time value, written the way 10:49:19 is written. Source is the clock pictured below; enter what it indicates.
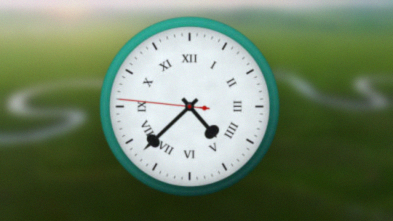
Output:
4:37:46
